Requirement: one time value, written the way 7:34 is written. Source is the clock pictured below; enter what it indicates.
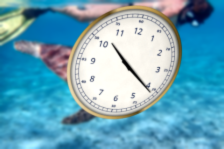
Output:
10:21
